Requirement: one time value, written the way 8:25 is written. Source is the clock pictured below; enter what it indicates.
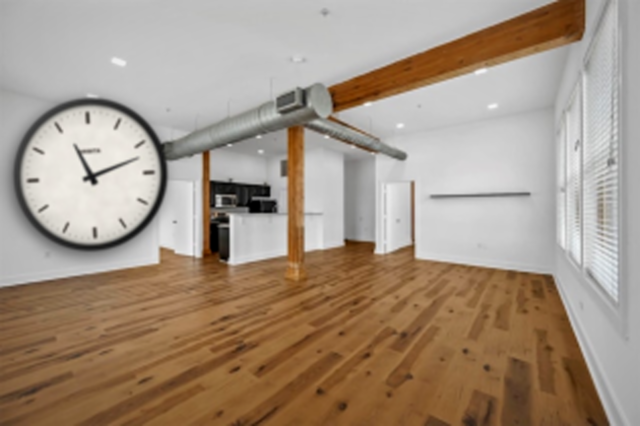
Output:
11:12
